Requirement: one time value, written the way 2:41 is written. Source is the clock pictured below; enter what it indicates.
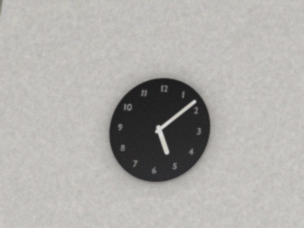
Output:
5:08
